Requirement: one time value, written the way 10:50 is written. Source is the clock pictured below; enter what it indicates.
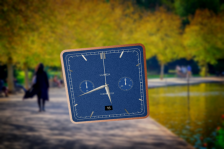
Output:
5:42
